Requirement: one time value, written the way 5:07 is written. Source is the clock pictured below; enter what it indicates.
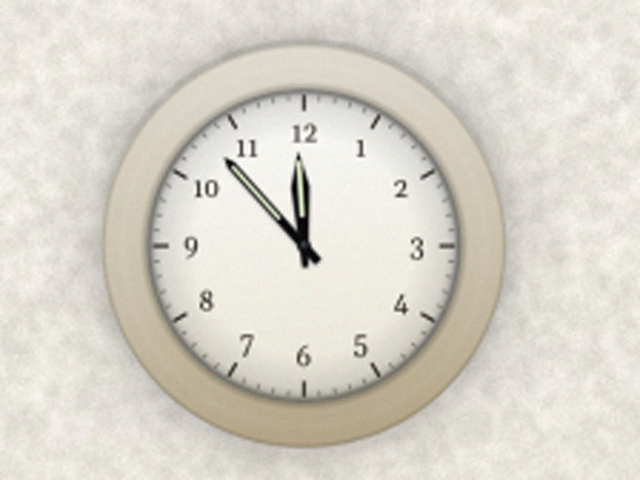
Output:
11:53
